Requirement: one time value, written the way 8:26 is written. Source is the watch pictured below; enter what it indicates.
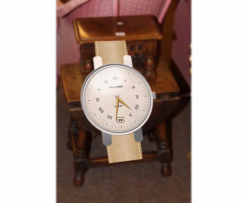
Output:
4:32
